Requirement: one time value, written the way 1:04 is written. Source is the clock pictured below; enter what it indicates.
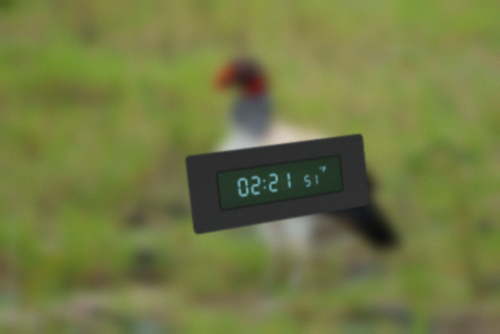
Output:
2:21
